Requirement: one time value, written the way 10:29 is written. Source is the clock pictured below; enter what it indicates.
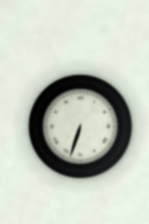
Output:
6:33
